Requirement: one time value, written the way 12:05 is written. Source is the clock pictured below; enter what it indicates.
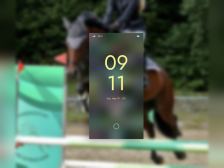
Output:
9:11
